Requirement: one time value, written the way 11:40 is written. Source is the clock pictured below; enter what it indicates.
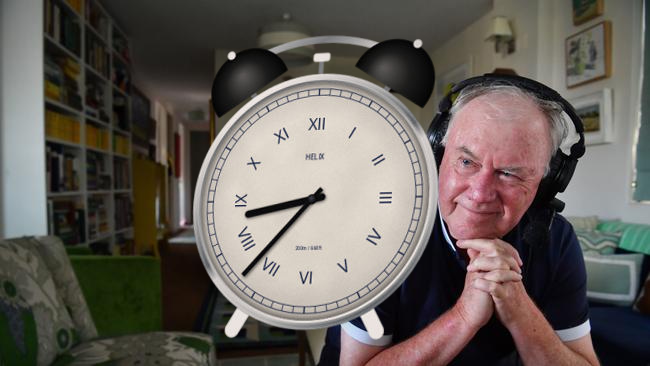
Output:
8:37
